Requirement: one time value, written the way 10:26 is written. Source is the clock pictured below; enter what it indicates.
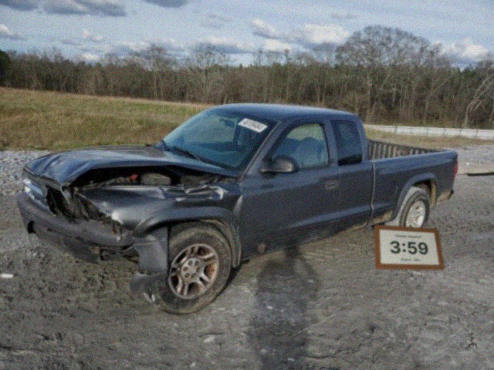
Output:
3:59
